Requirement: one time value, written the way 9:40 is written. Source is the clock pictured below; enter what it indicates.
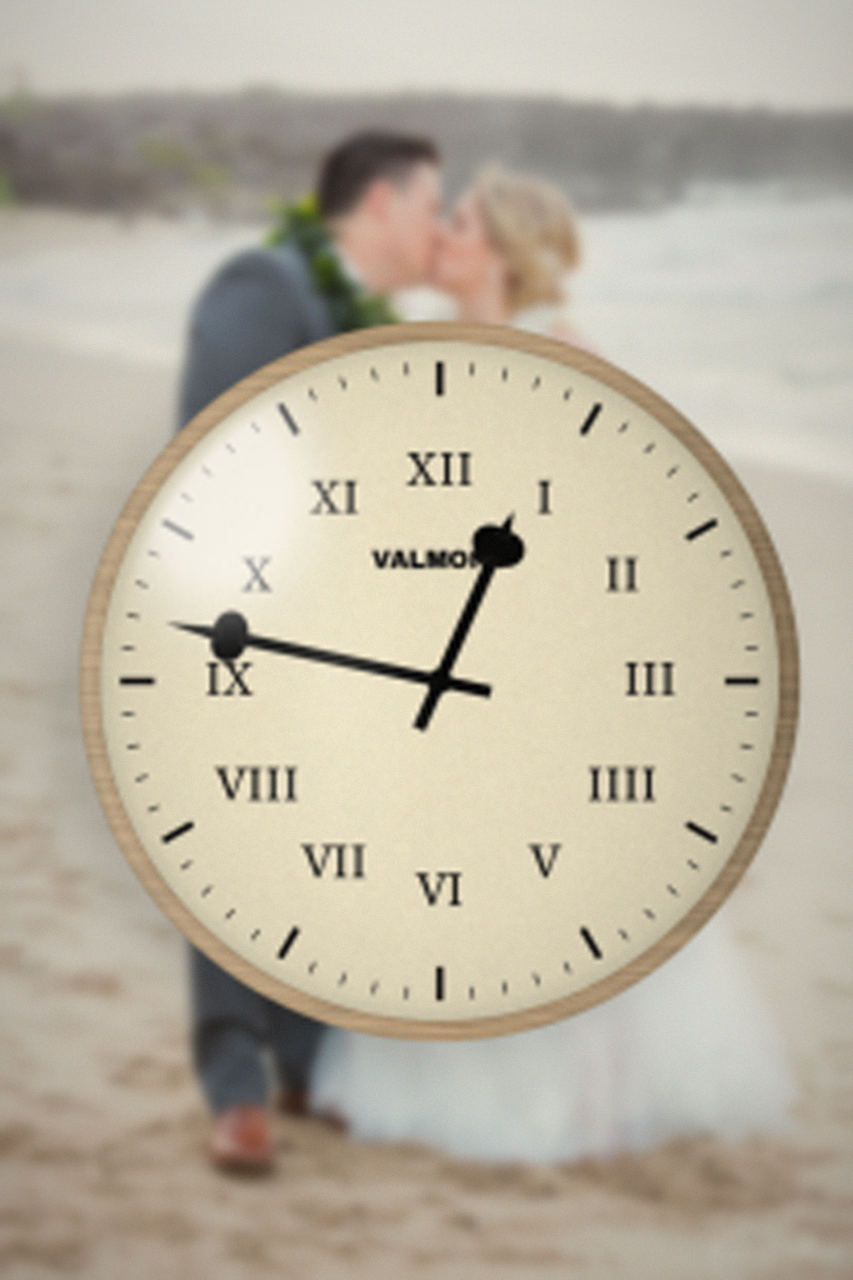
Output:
12:47
